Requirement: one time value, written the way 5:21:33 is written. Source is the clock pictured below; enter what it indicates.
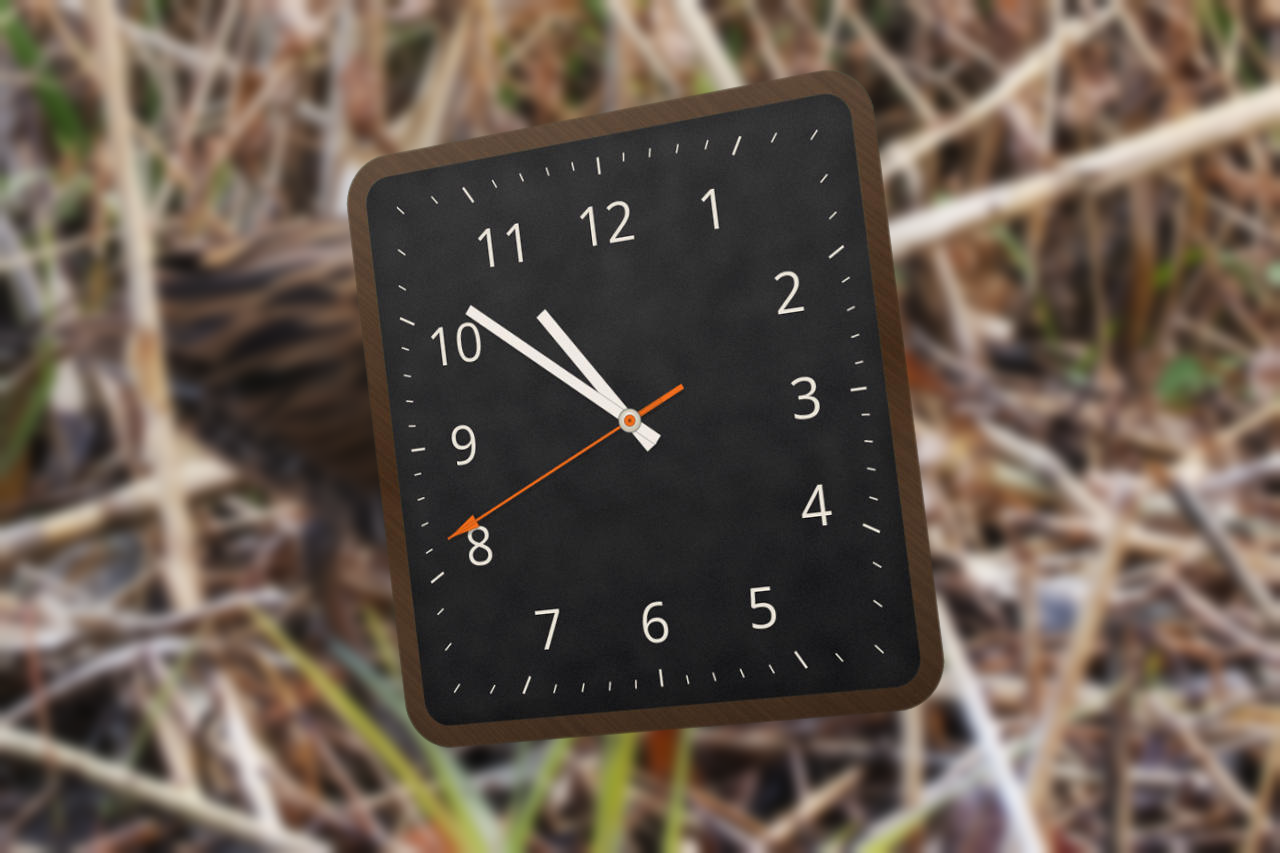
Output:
10:51:41
